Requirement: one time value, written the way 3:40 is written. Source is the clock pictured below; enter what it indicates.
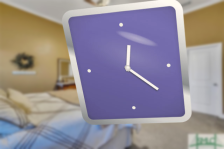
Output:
12:22
